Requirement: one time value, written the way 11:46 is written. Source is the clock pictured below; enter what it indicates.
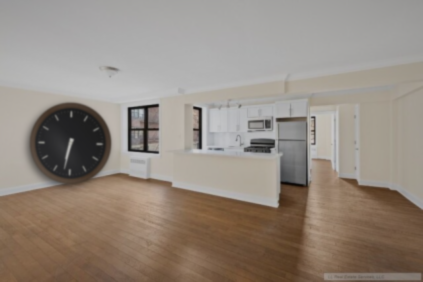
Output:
6:32
